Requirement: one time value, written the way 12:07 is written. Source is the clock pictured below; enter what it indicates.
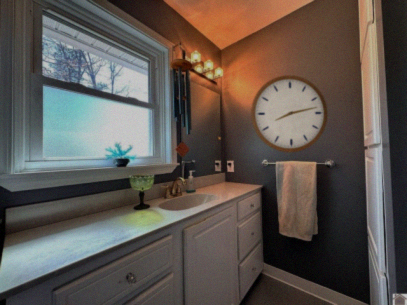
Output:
8:13
